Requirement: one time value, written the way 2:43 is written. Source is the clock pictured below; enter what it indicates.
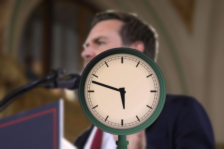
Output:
5:48
